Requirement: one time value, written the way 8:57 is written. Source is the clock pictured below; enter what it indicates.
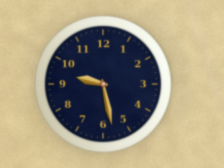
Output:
9:28
